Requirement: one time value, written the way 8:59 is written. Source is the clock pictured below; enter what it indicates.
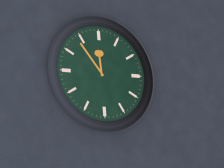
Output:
11:54
